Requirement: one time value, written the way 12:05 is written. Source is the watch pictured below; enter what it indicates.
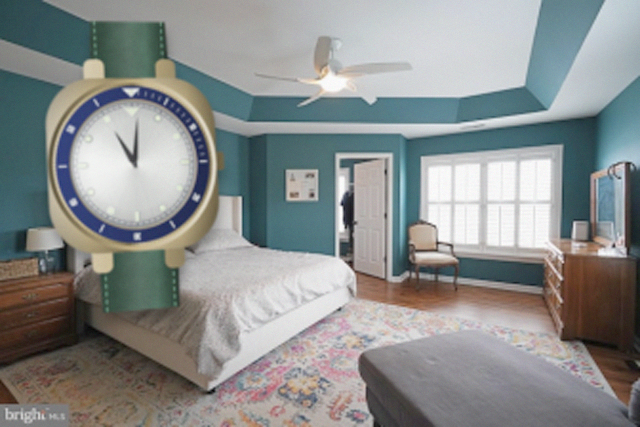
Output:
11:01
